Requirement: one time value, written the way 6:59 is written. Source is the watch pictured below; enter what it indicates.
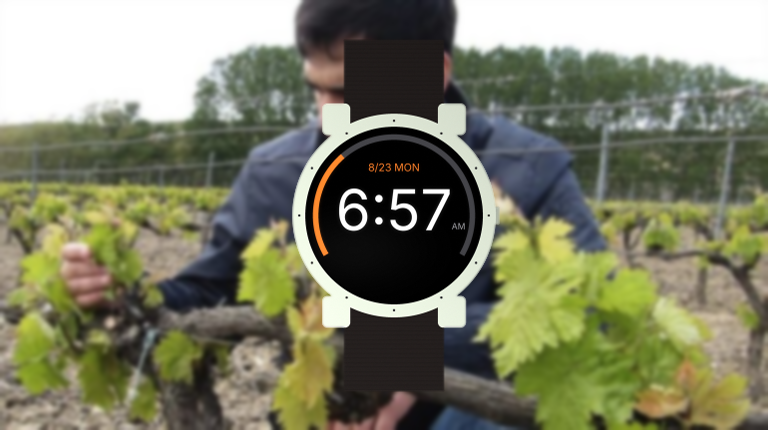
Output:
6:57
